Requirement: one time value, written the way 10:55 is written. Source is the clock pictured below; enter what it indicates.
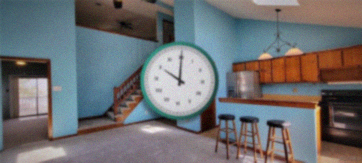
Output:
10:00
